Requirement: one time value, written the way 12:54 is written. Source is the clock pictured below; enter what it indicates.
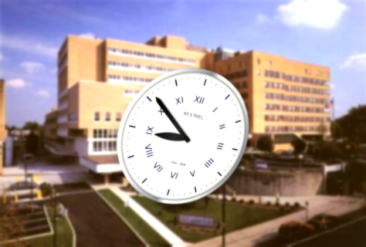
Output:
8:51
